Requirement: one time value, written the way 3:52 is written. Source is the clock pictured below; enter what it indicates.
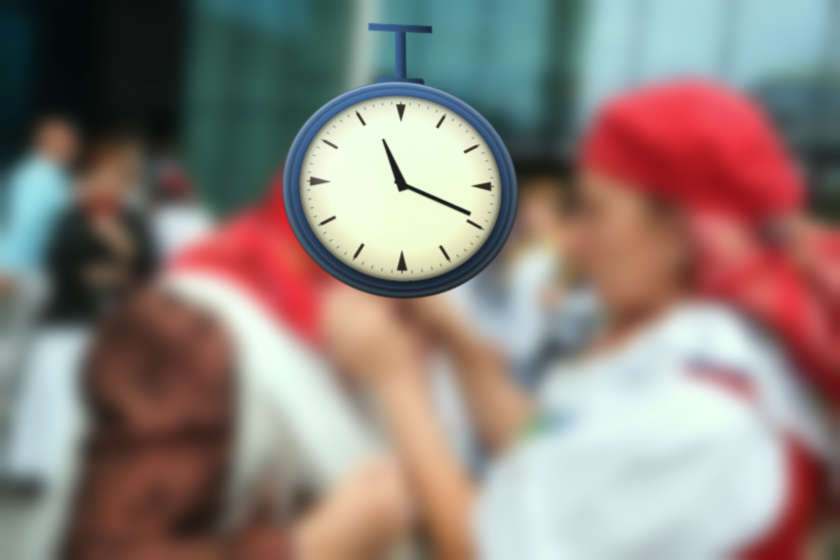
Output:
11:19
